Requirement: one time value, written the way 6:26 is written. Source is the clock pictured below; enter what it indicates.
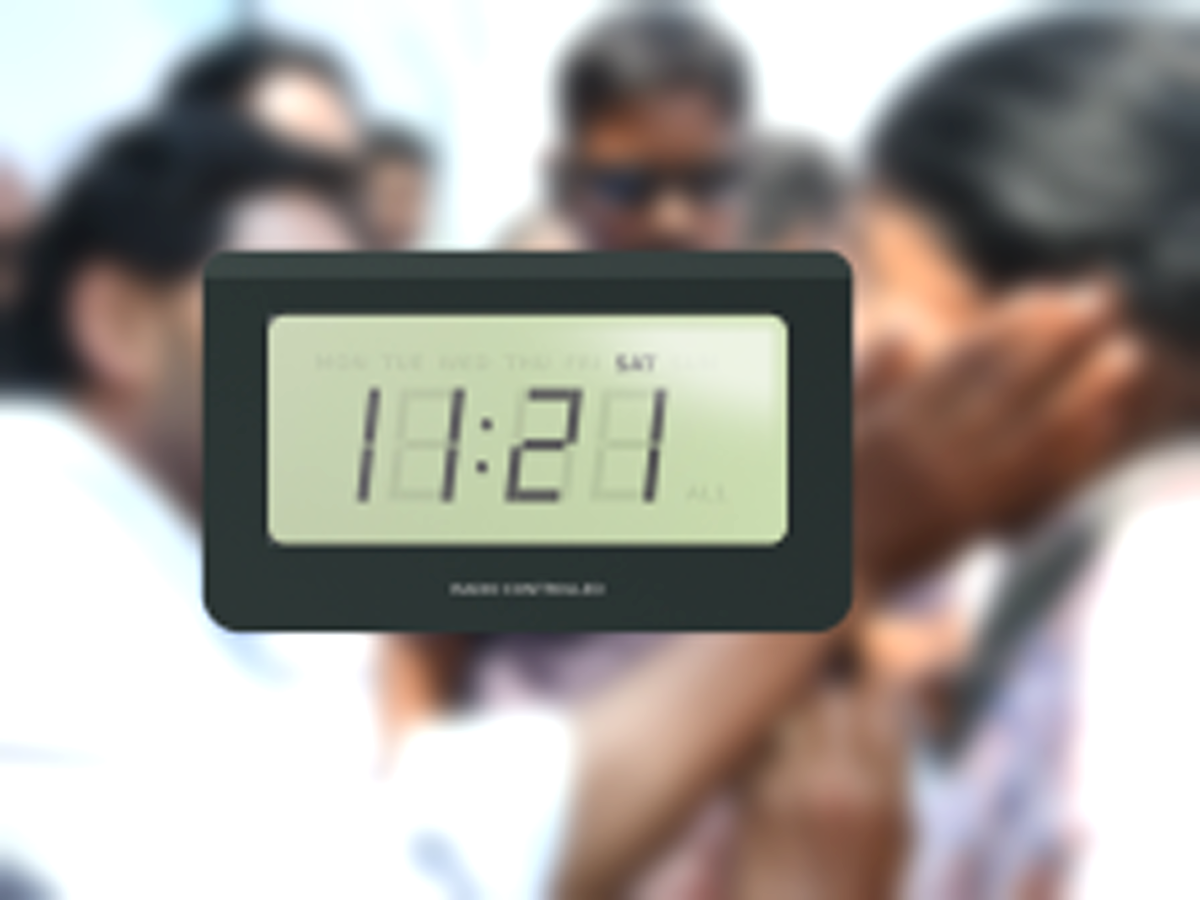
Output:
11:21
